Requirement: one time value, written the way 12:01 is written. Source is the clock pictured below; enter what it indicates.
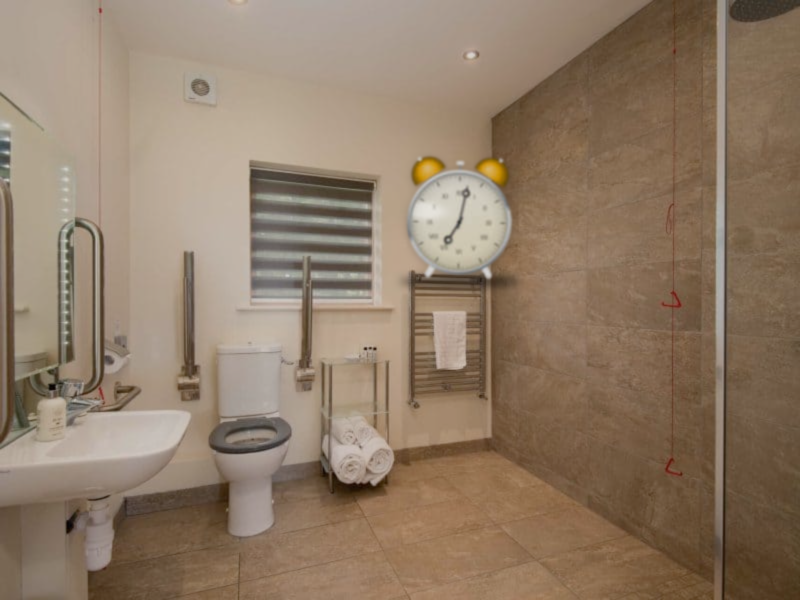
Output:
7:02
